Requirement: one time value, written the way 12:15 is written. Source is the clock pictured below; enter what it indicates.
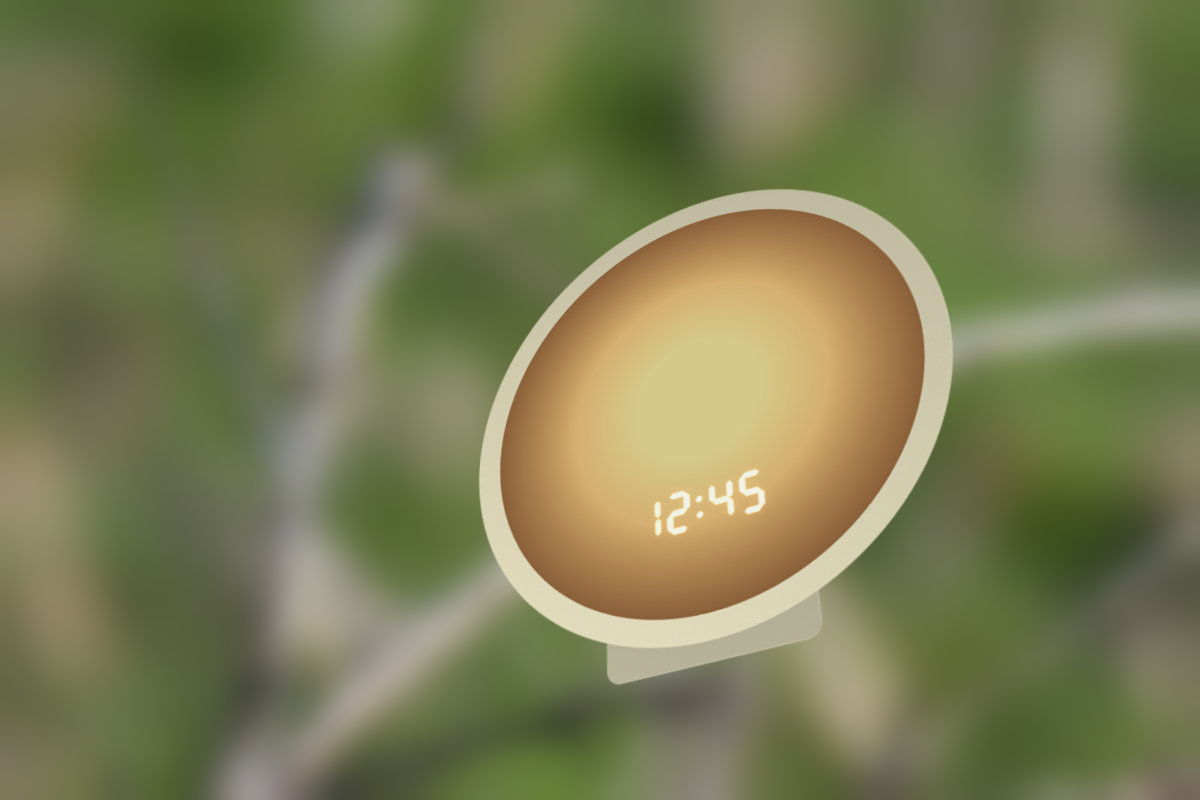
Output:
12:45
